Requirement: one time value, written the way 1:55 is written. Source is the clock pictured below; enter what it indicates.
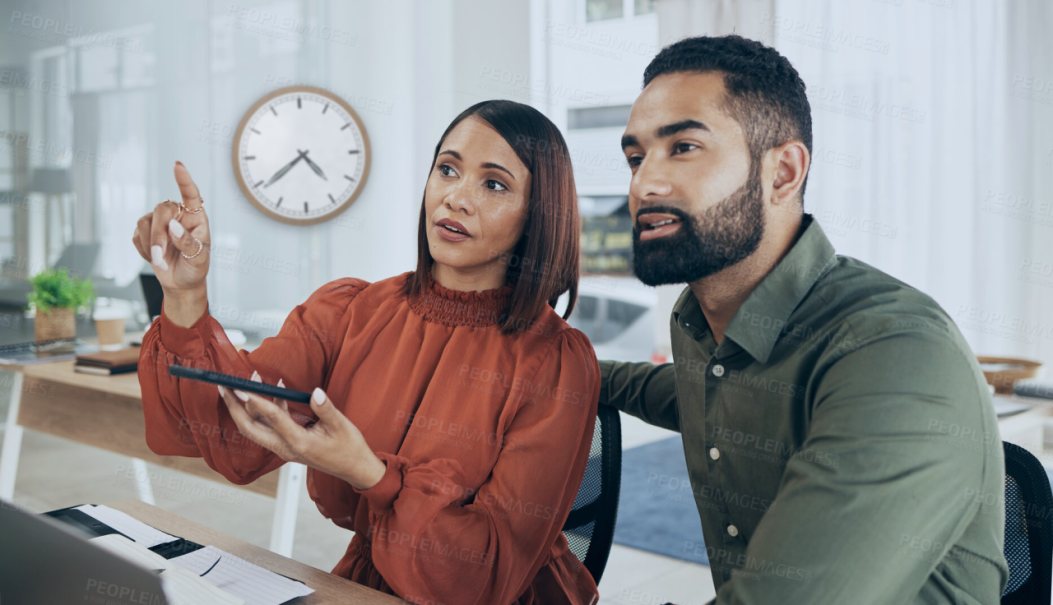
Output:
4:39
